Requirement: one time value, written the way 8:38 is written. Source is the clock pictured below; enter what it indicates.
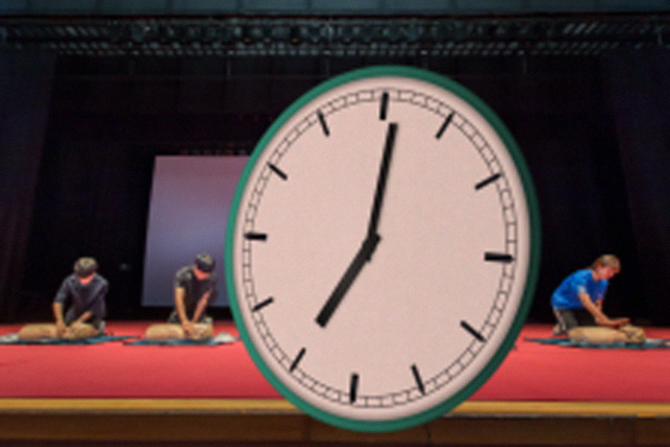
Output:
7:01
